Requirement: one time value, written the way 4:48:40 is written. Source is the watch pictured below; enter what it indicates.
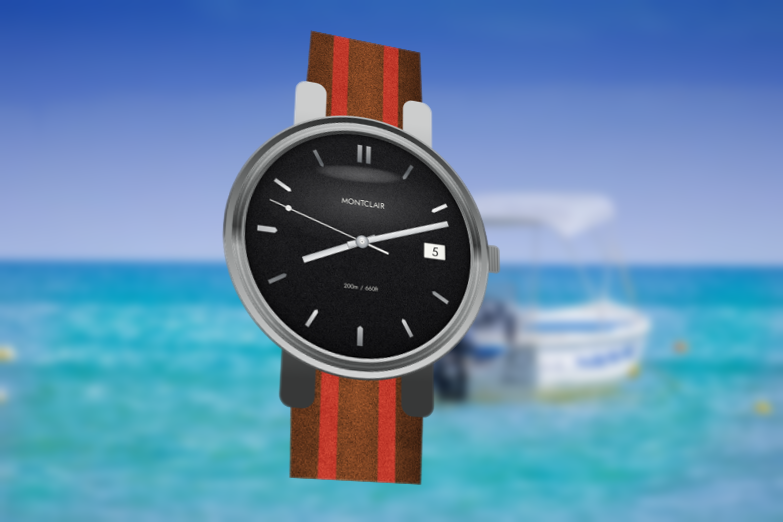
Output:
8:11:48
